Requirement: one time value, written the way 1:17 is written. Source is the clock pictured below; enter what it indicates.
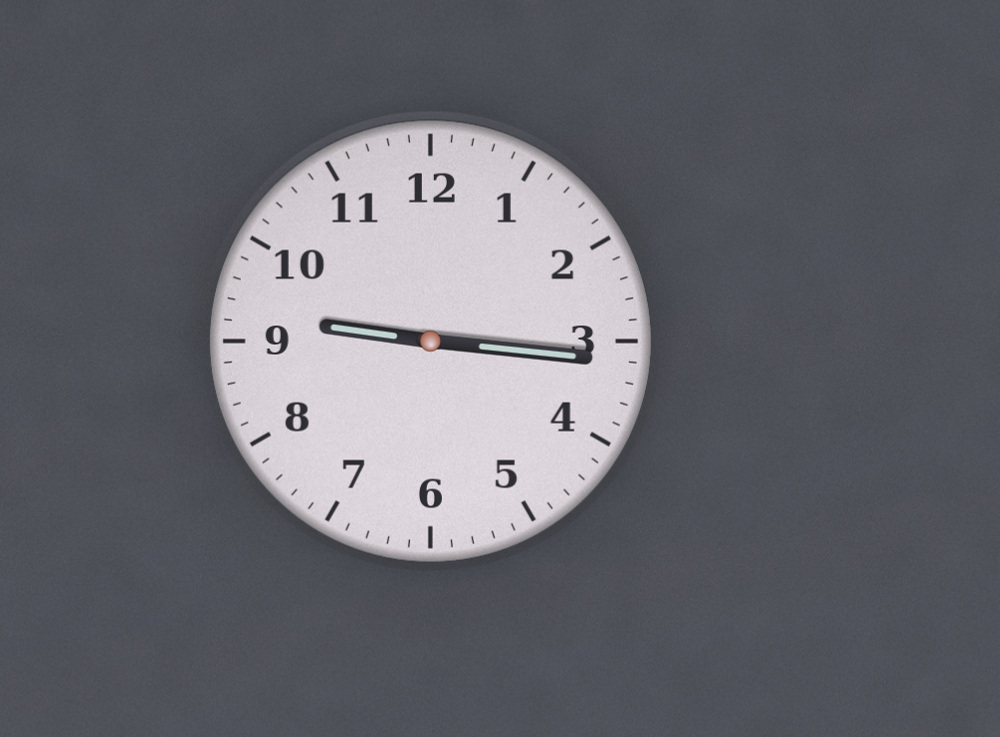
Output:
9:16
